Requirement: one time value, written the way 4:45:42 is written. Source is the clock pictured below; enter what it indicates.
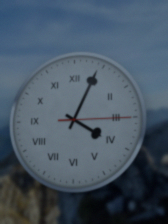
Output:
4:04:15
